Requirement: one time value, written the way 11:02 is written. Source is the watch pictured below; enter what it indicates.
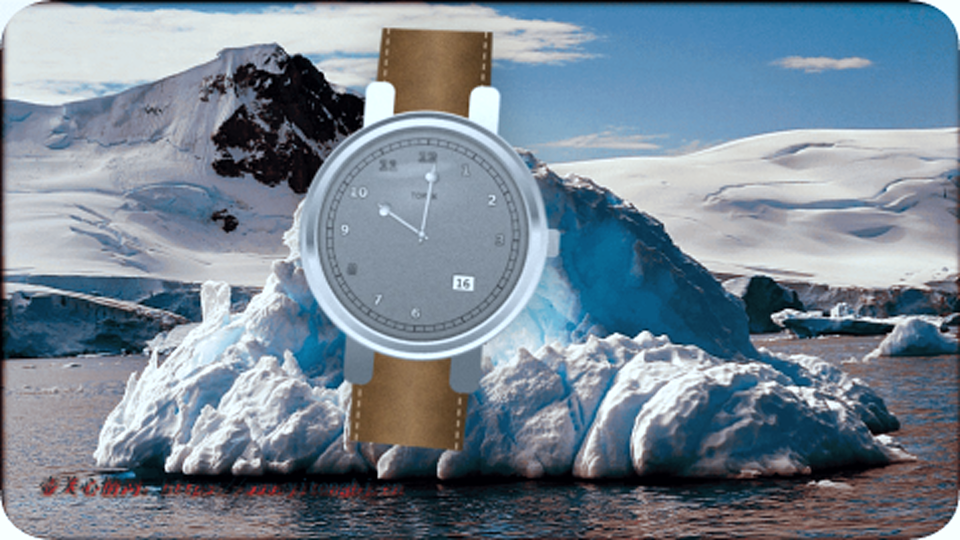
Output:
10:01
